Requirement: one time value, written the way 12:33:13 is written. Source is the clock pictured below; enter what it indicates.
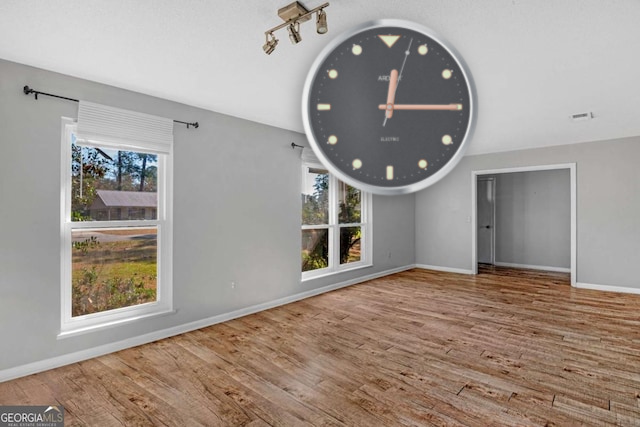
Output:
12:15:03
